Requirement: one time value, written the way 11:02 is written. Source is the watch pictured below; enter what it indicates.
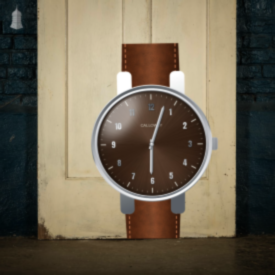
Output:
6:03
